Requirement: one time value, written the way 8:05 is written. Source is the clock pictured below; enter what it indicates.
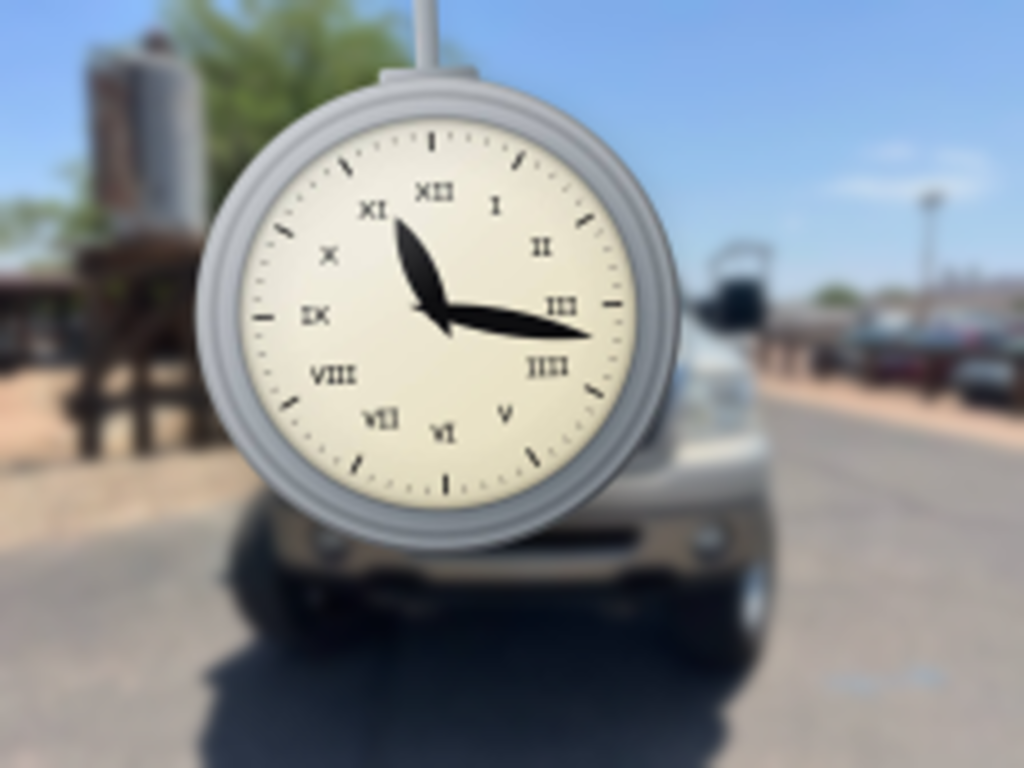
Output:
11:17
